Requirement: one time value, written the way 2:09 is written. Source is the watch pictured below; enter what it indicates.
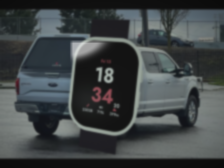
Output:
18:34
